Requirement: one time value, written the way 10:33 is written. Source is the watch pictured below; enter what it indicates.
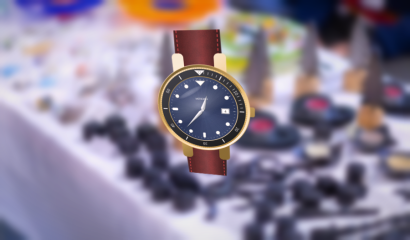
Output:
12:37
